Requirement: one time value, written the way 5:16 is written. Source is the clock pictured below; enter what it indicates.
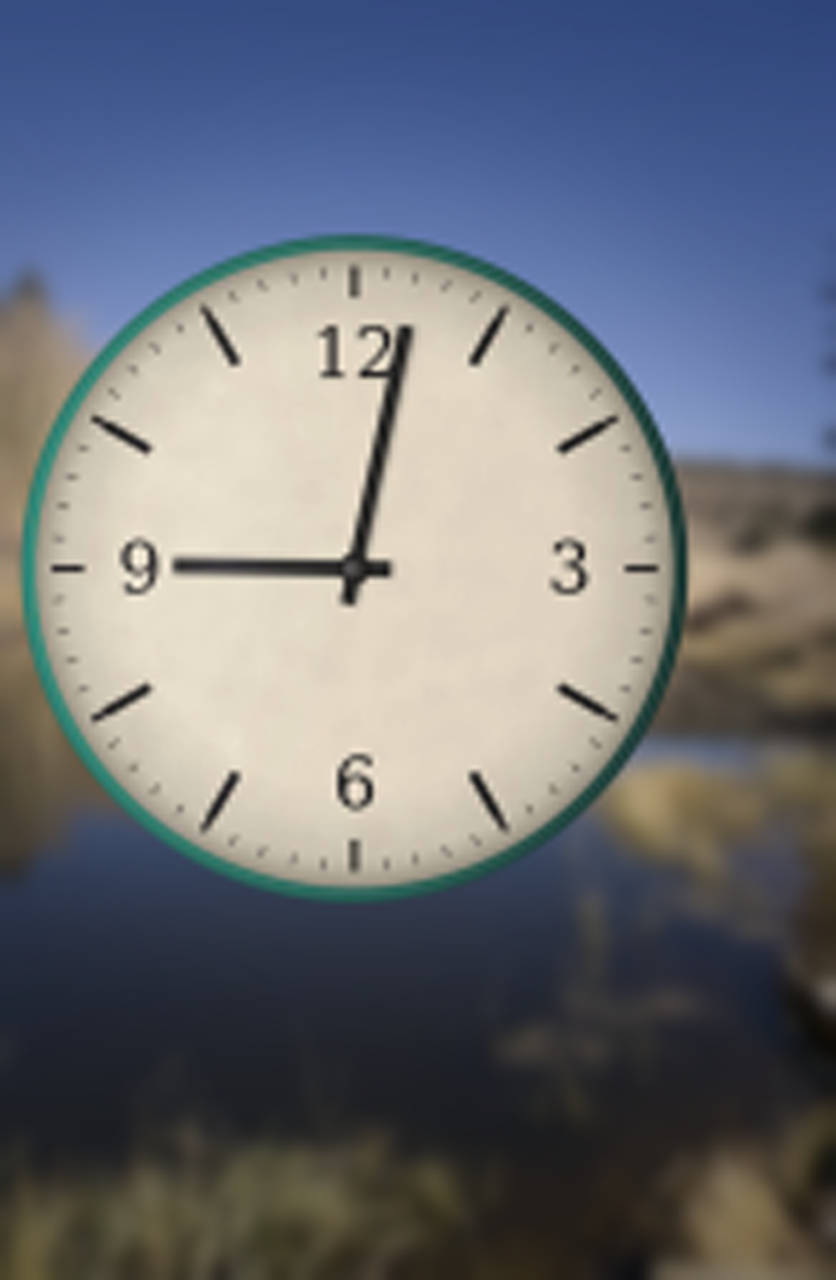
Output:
9:02
